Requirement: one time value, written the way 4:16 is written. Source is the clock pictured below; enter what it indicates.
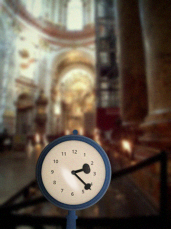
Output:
2:22
